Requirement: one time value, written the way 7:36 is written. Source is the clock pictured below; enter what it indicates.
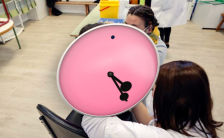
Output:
4:25
